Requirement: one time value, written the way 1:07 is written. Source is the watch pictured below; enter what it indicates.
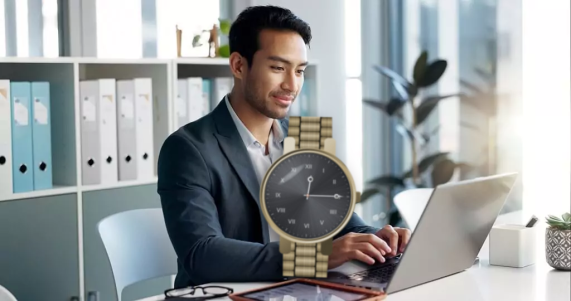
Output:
12:15
